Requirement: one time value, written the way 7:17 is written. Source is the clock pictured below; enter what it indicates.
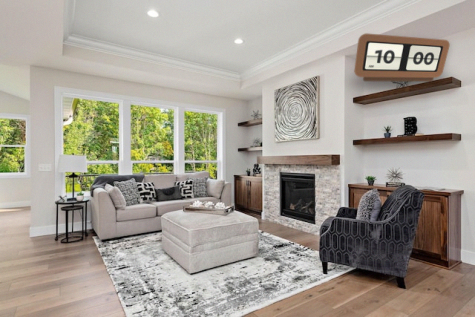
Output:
10:00
